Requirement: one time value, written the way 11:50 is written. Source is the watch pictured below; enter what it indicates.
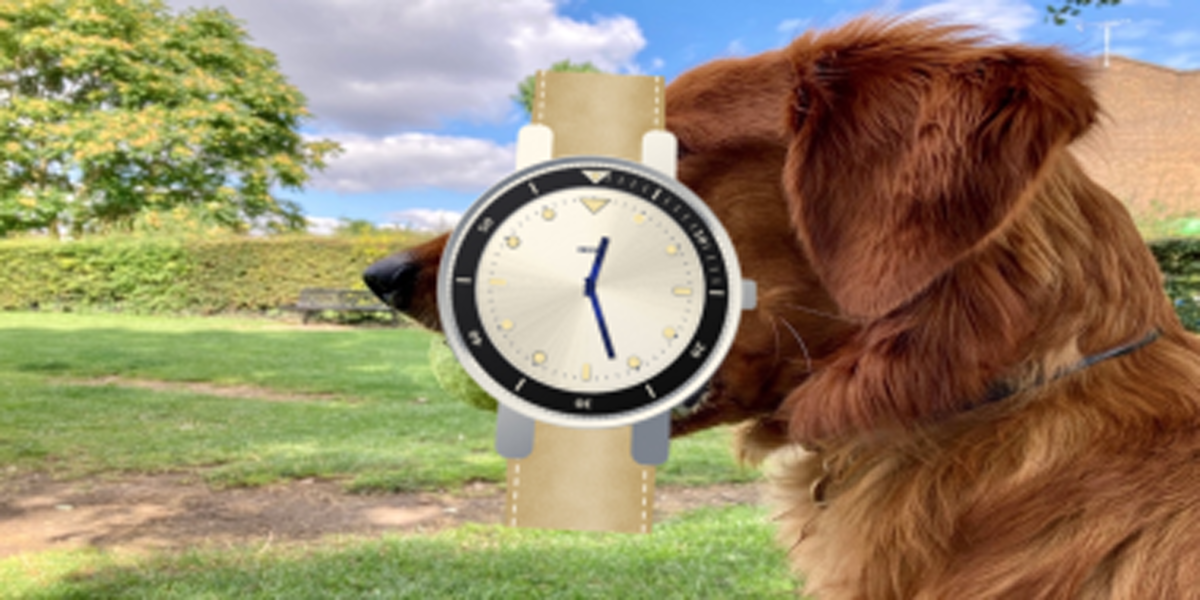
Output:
12:27
